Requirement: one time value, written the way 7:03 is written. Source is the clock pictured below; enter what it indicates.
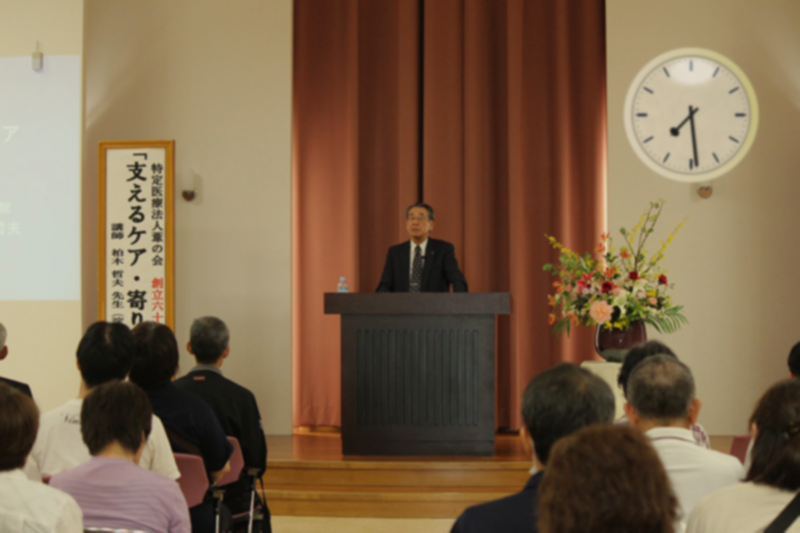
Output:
7:29
